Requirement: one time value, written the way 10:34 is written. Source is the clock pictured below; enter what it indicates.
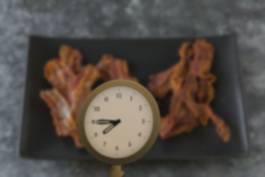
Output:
7:45
